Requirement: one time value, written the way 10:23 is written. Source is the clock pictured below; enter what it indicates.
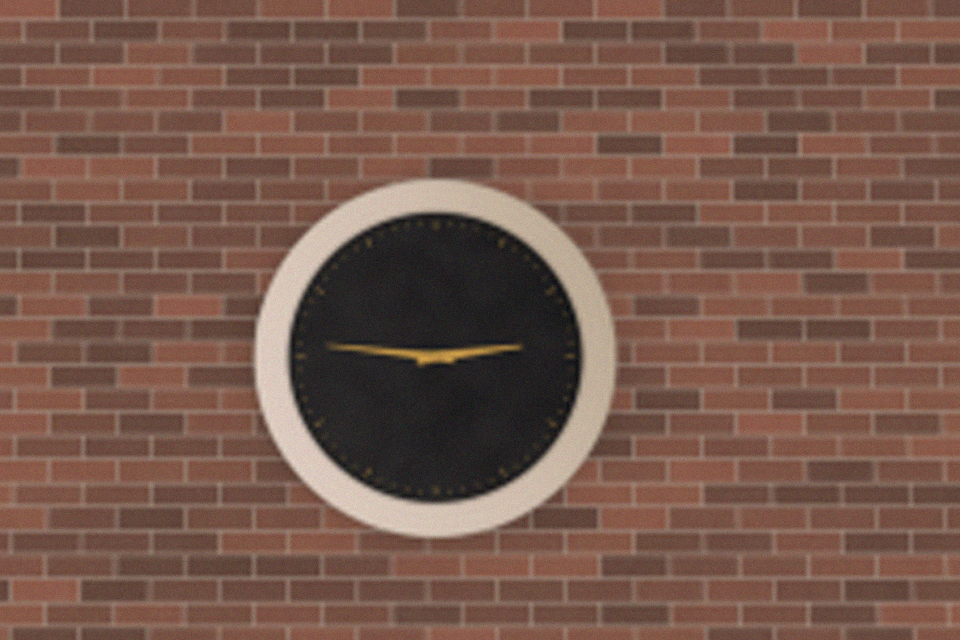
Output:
2:46
